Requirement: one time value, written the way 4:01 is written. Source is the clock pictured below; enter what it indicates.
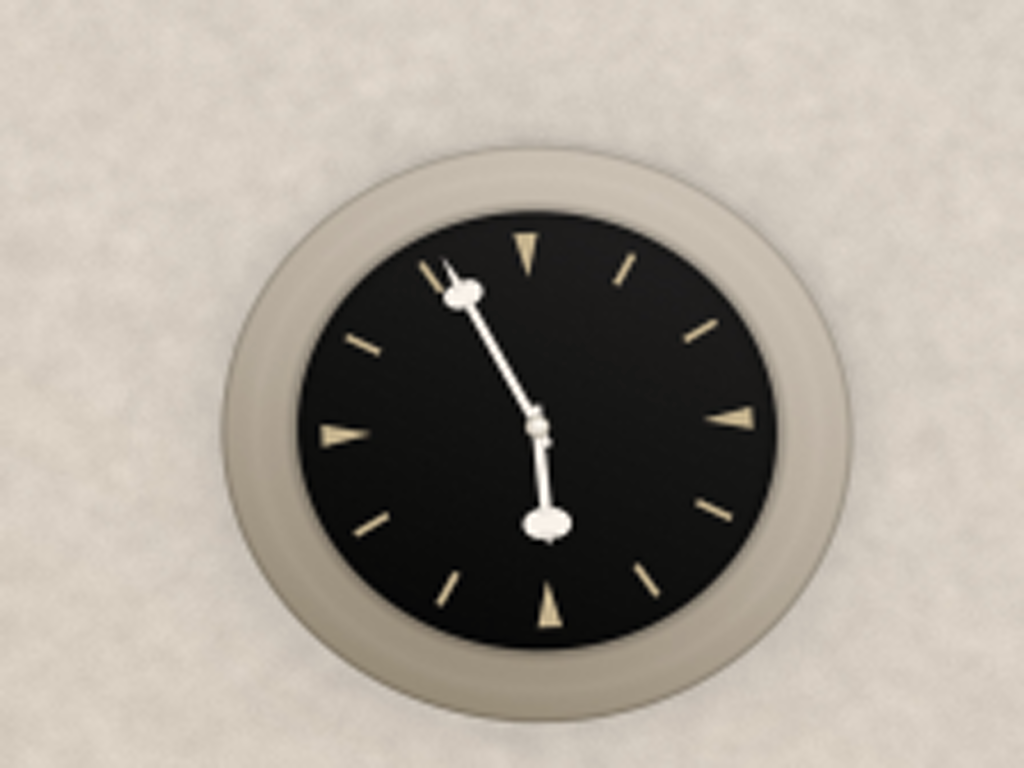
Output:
5:56
